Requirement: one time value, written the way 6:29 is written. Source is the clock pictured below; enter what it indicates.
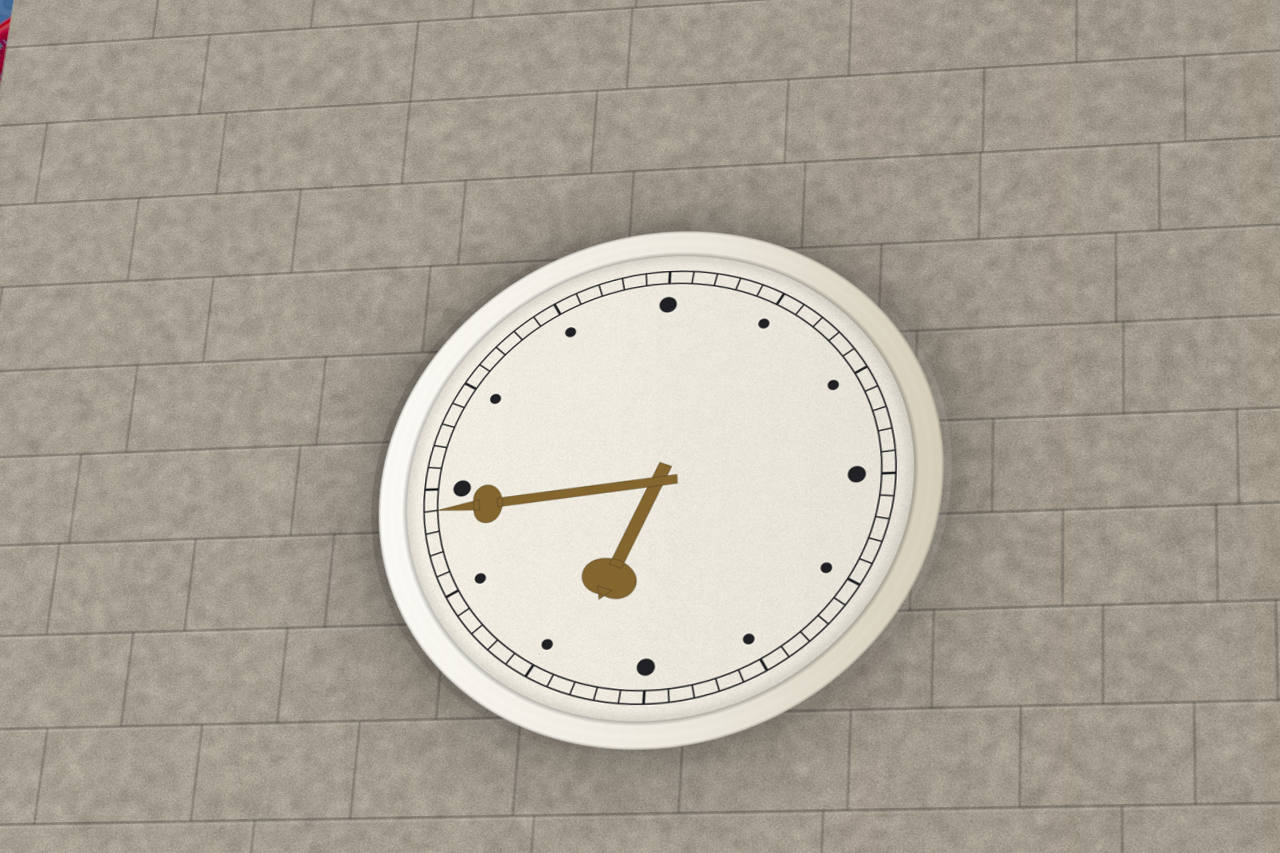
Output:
6:44
